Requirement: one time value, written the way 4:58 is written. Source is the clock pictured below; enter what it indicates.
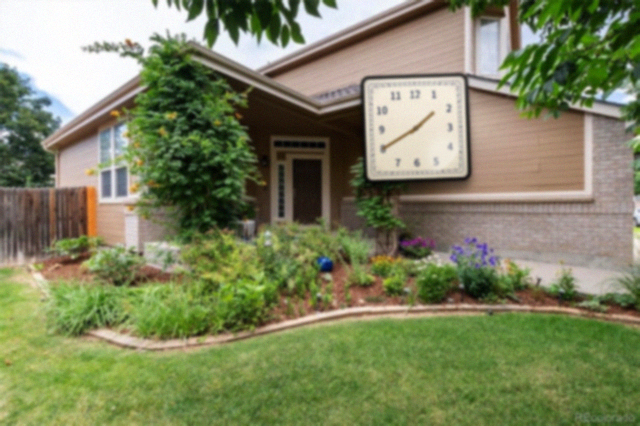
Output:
1:40
